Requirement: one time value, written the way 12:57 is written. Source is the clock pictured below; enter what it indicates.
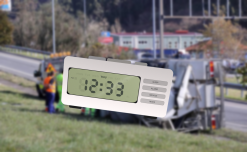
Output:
12:33
